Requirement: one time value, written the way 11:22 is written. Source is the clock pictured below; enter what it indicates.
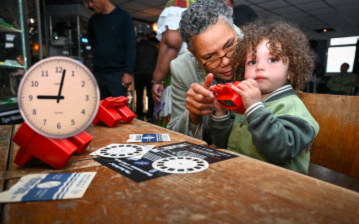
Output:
9:02
